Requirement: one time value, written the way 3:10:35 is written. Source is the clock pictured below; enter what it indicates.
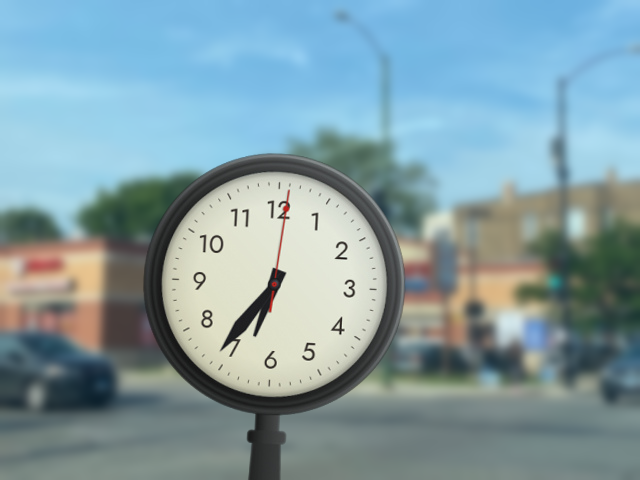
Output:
6:36:01
